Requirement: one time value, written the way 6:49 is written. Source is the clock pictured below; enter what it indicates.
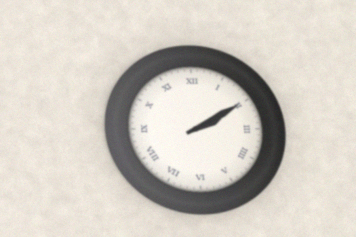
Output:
2:10
